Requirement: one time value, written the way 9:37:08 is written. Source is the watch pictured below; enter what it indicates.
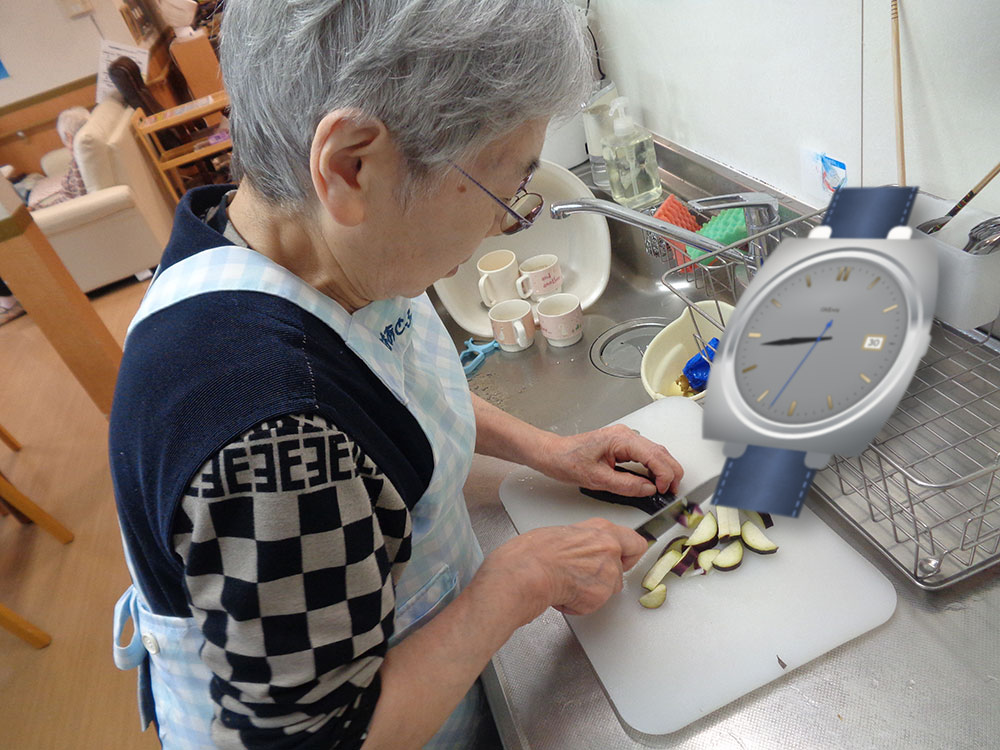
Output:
8:43:33
